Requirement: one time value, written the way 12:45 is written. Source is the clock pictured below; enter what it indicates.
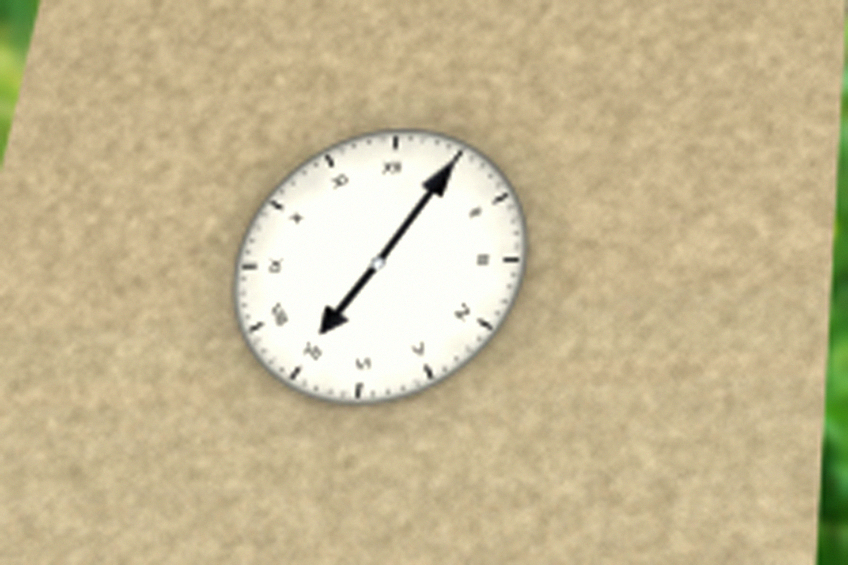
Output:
7:05
